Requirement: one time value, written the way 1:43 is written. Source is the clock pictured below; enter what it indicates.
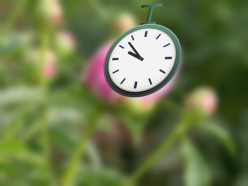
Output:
9:53
